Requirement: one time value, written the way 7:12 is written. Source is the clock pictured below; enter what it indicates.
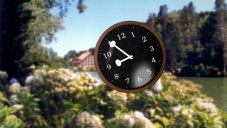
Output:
8:55
